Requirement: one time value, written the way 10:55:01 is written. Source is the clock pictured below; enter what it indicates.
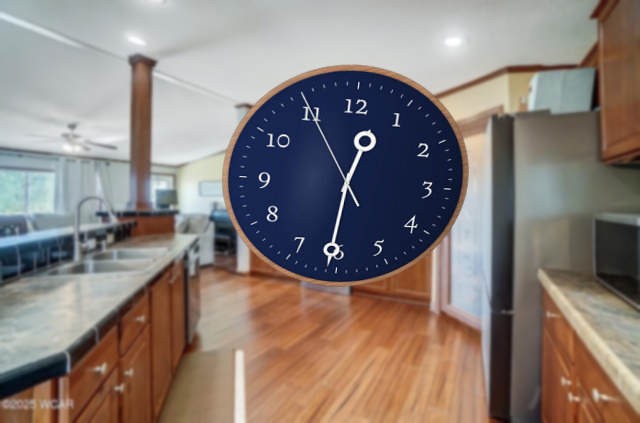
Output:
12:30:55
